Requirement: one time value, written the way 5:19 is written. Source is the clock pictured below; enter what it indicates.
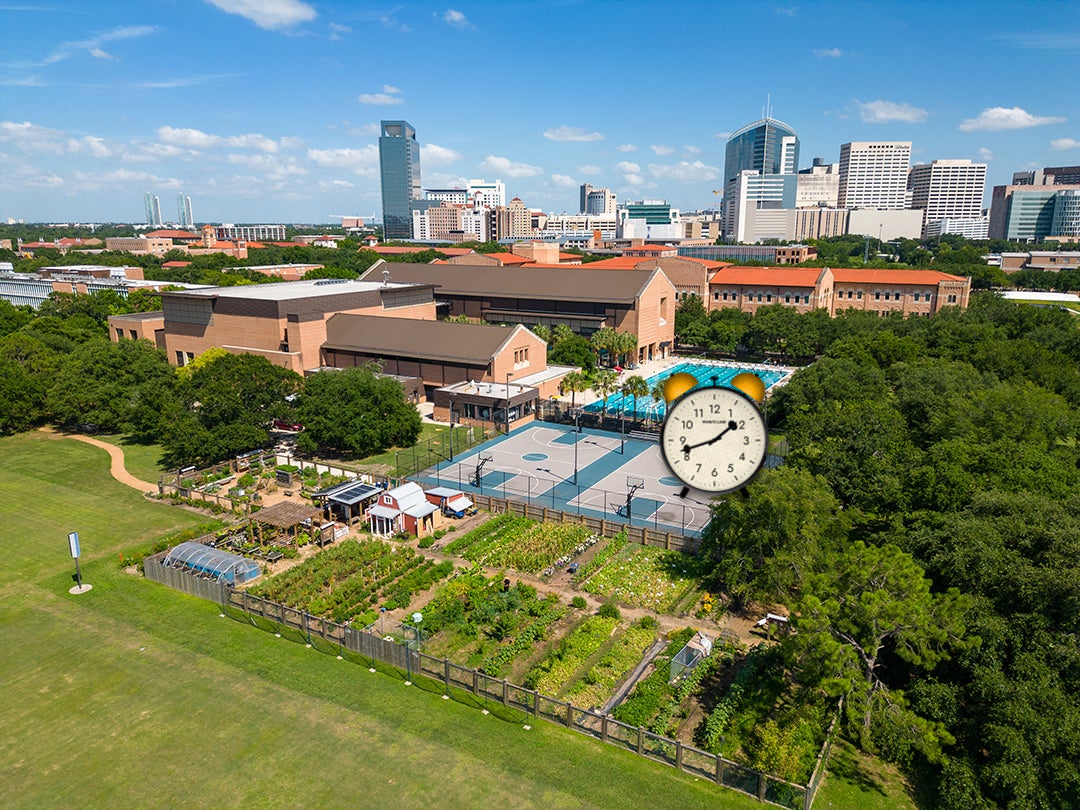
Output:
1:42
